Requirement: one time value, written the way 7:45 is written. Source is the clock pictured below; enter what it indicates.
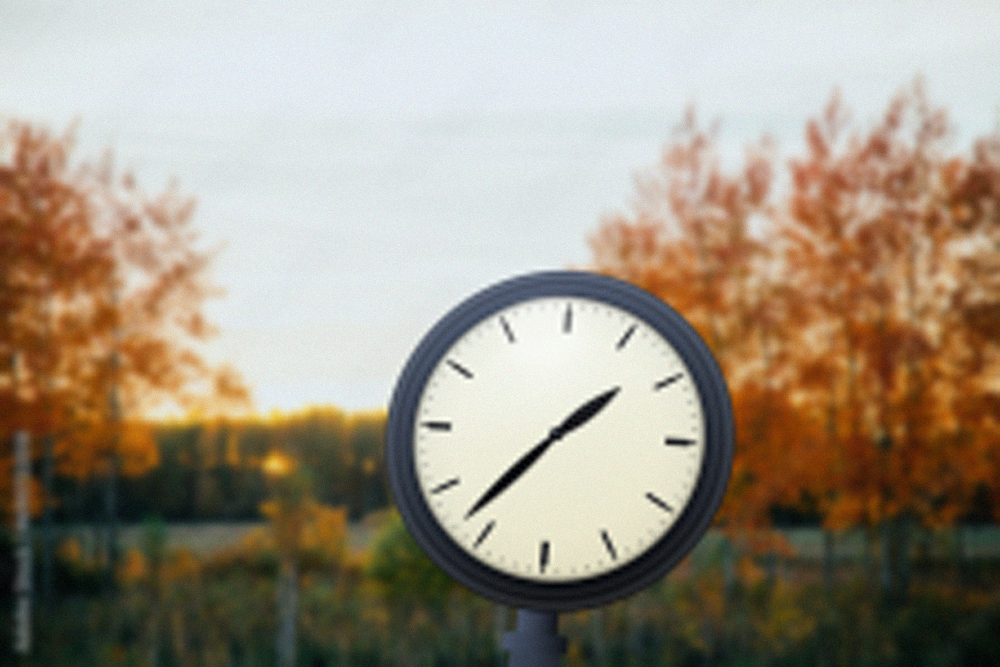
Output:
1:37
